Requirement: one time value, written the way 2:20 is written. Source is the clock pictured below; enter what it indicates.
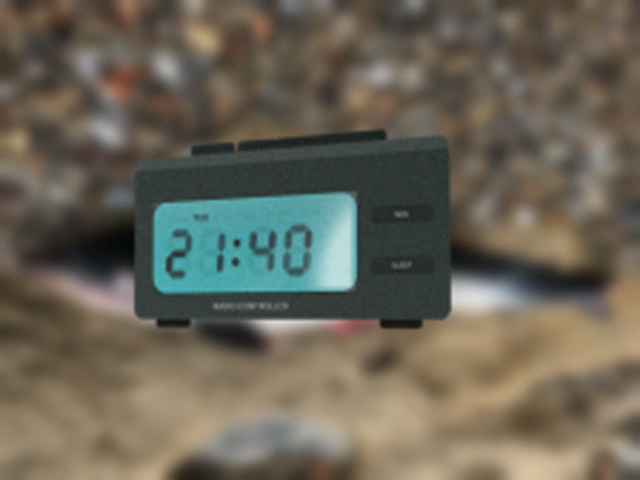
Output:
21:40
